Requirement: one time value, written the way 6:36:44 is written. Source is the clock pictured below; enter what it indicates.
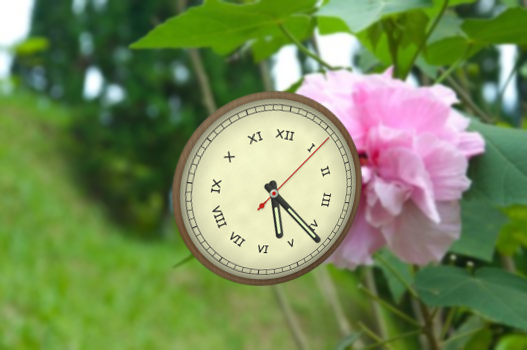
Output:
5:21:06
